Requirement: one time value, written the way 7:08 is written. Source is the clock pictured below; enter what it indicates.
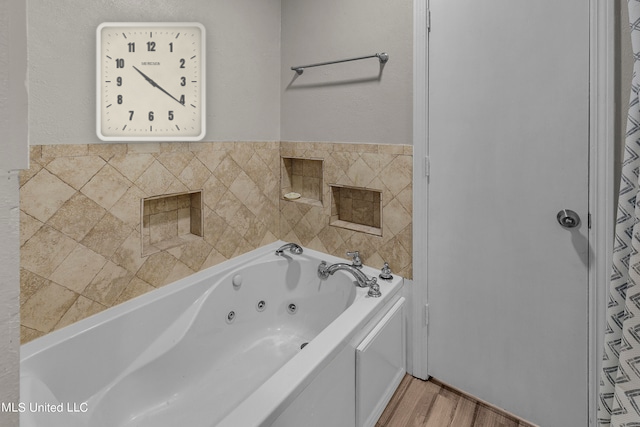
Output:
10:21
